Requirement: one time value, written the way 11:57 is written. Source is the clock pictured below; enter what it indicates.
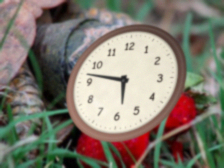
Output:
5:47
